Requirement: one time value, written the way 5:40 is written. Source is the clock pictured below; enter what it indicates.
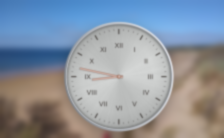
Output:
8:47
